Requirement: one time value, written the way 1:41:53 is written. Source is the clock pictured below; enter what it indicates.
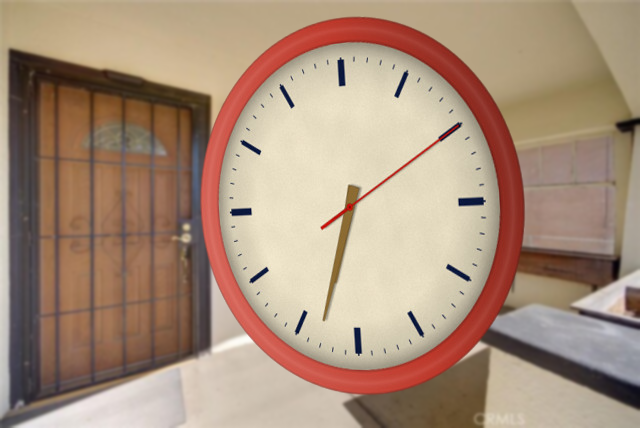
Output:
6:33:10
